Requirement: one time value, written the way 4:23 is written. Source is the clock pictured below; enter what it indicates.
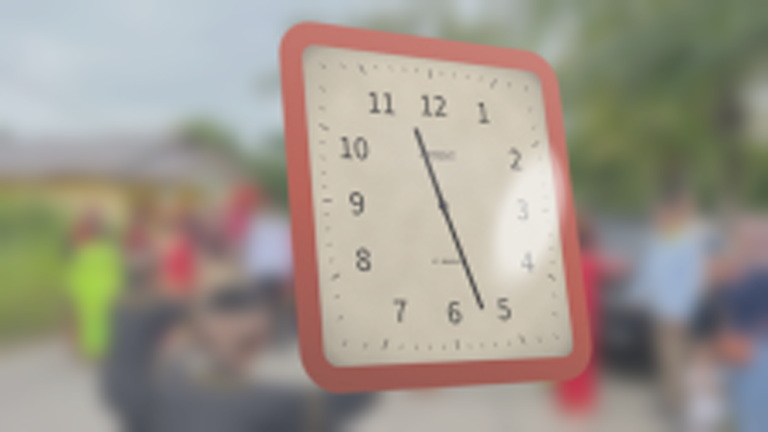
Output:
11:27
